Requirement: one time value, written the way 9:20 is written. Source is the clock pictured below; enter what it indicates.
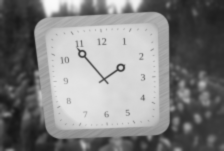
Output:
1:54
